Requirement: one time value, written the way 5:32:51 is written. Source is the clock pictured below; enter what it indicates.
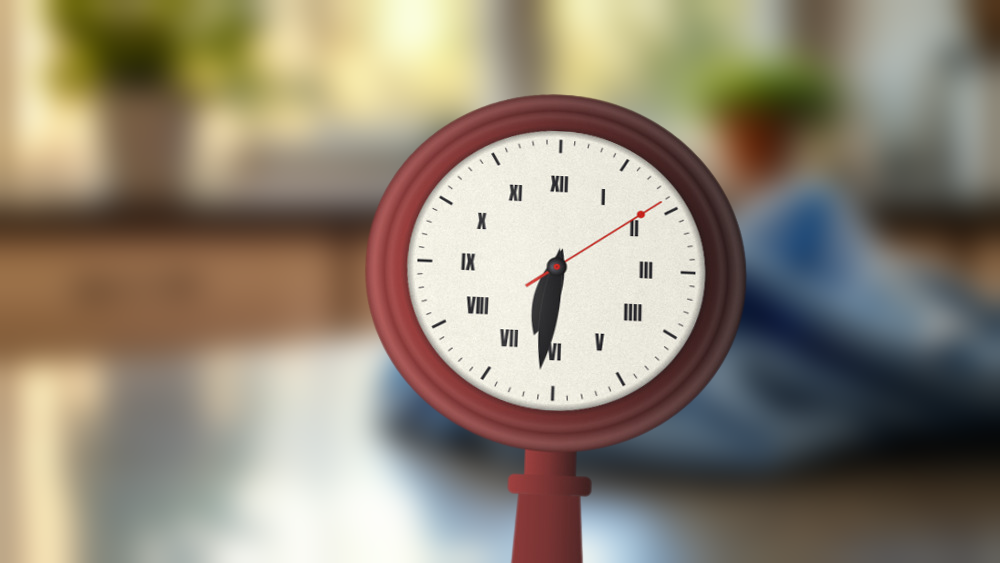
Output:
6:31:09
